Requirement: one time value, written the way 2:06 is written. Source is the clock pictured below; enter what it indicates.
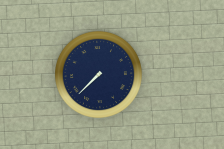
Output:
7:38
